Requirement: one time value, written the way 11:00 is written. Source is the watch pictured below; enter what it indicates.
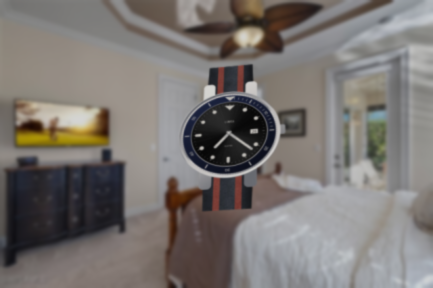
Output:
7:22
